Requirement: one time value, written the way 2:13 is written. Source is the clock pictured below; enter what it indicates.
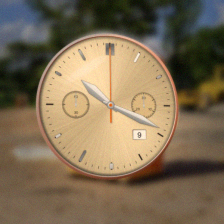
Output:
10:19
